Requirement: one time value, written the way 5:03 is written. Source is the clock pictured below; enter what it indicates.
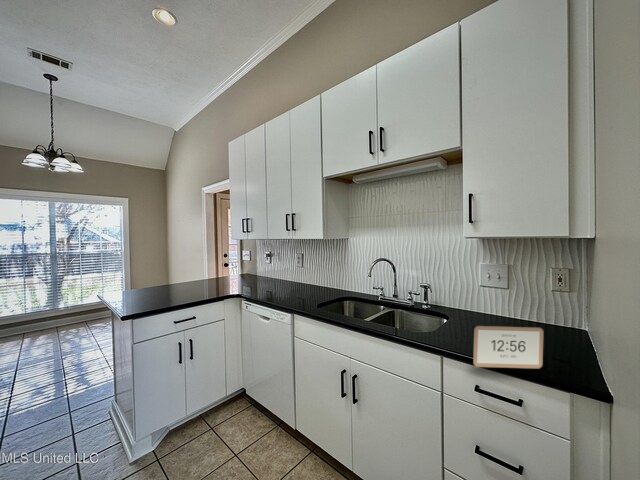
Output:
12:56
